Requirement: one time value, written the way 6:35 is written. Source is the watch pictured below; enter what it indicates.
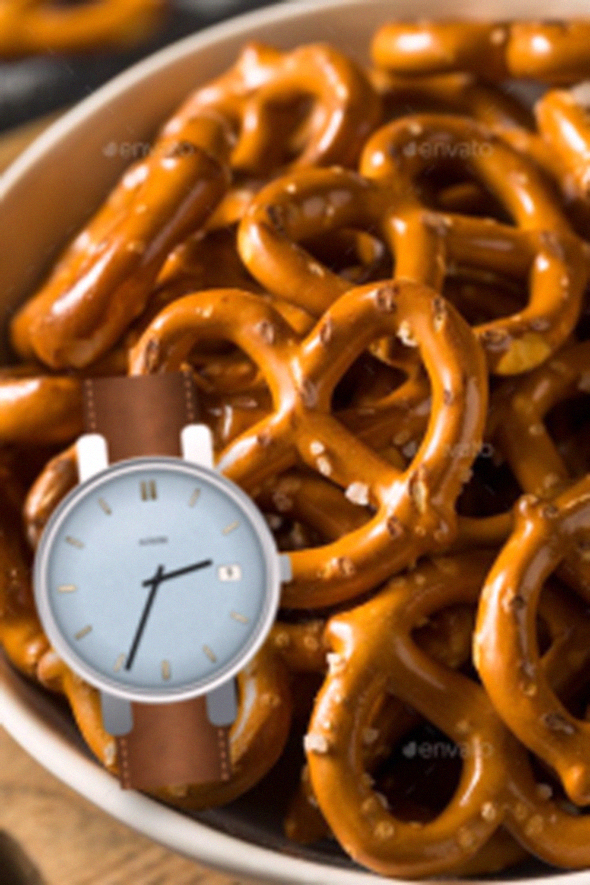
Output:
2:34
